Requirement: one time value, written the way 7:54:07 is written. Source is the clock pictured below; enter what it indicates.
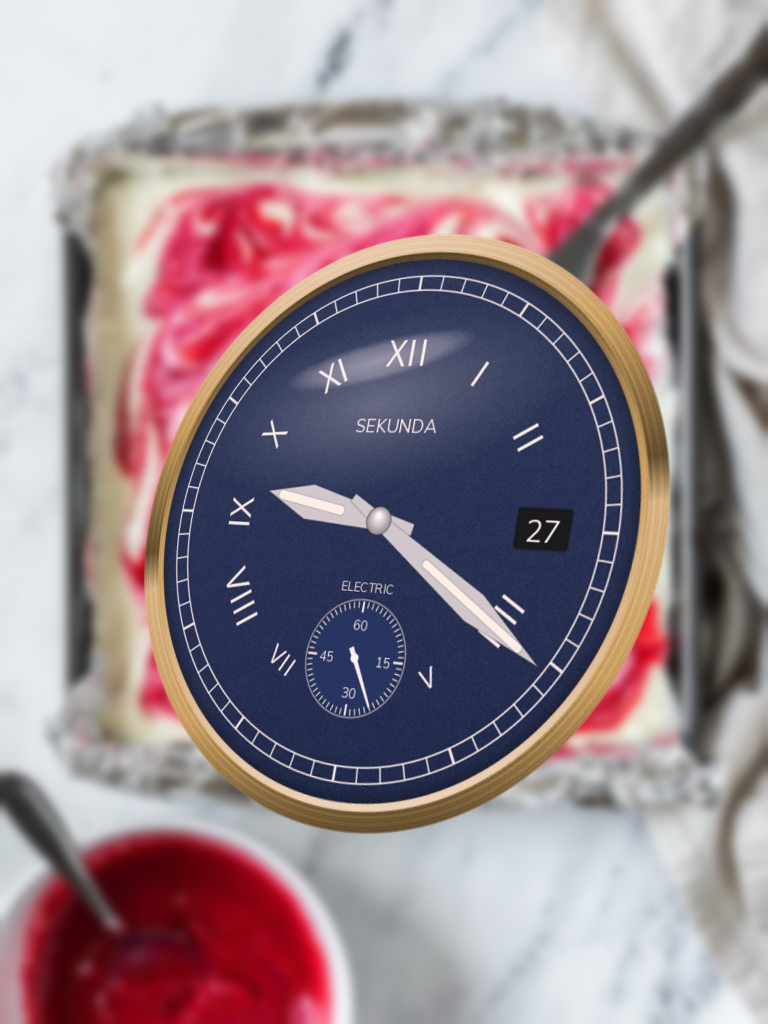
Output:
9:20:25
